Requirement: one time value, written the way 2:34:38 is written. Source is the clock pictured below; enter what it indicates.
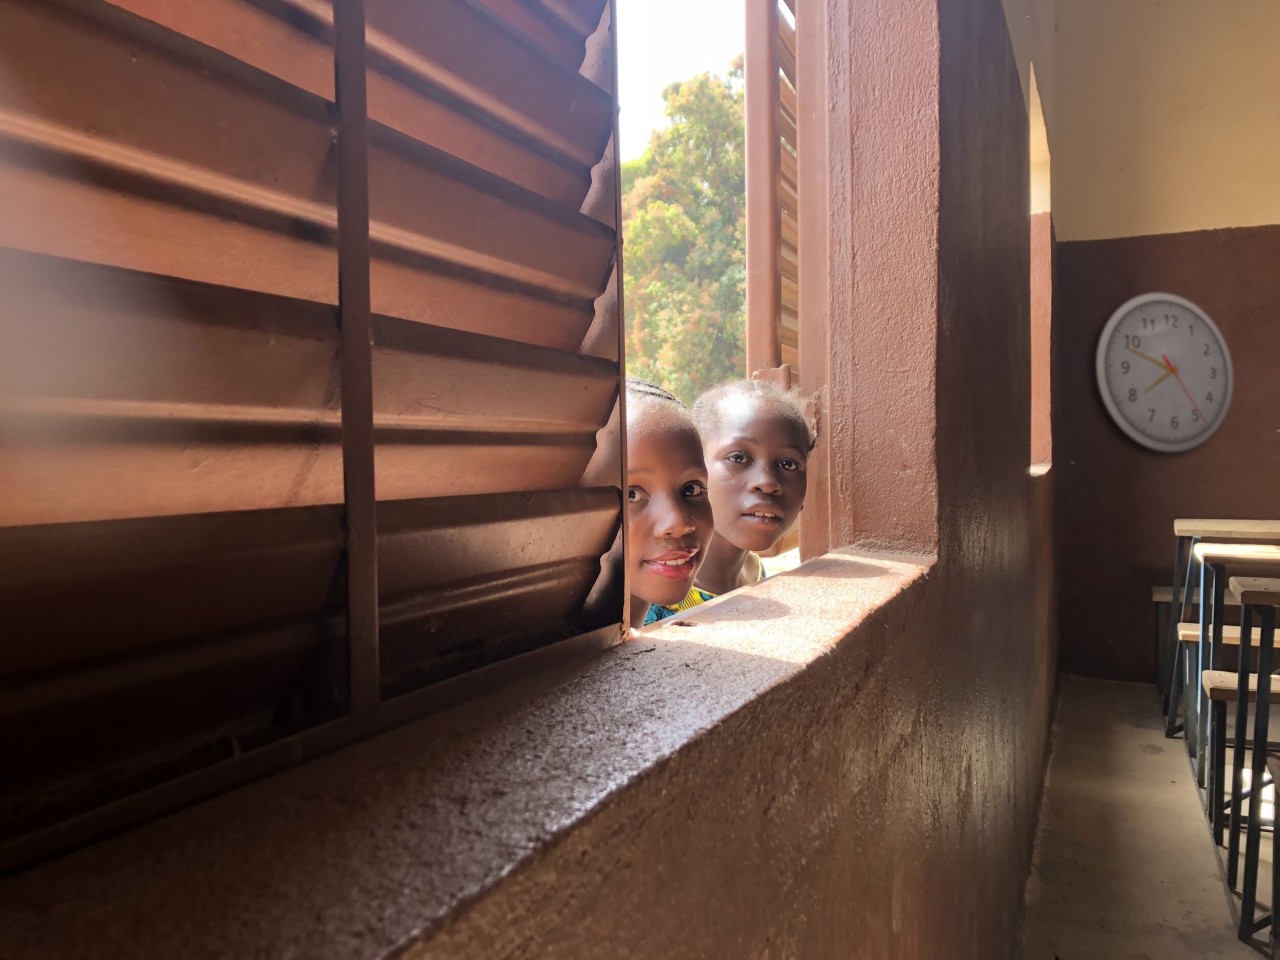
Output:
7:48:24
